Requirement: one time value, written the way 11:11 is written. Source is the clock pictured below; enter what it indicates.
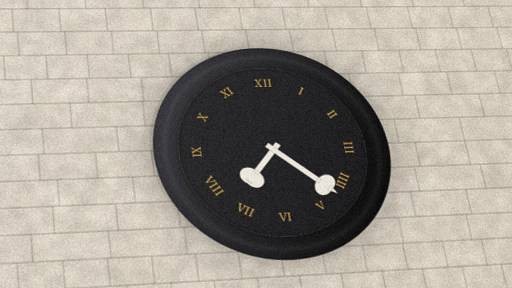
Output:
7:22
